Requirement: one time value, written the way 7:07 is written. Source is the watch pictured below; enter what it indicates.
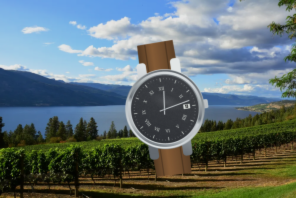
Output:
12:13
